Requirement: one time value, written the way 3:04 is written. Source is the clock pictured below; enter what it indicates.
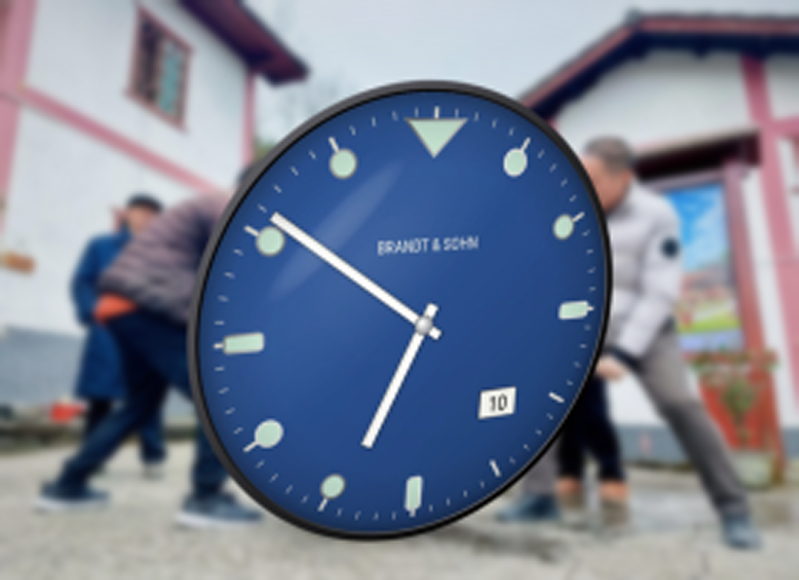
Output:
6:51
